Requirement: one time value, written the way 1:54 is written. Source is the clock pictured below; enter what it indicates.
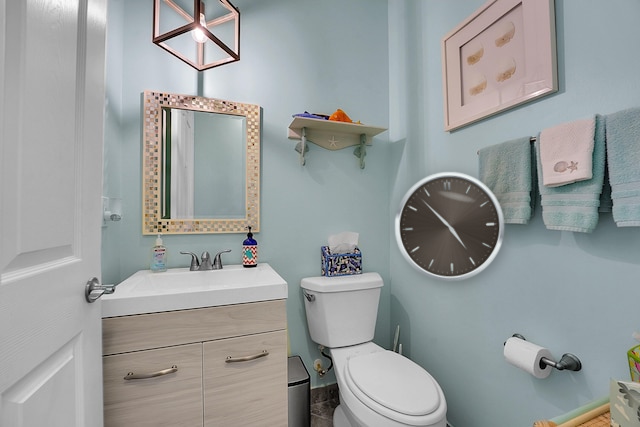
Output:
4:53
